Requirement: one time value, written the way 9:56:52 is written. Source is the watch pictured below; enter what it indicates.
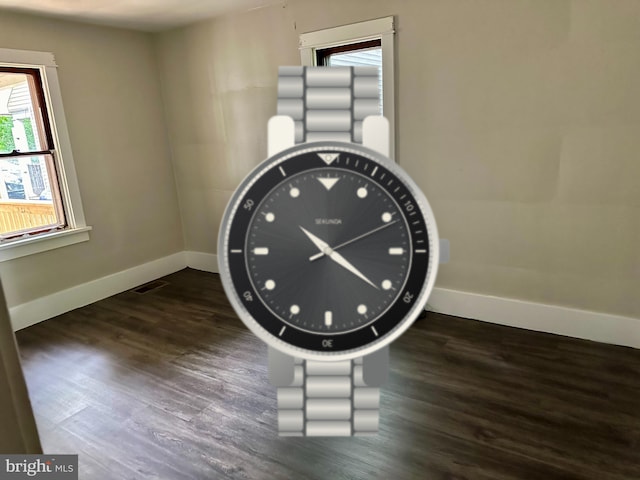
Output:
10:21:11
